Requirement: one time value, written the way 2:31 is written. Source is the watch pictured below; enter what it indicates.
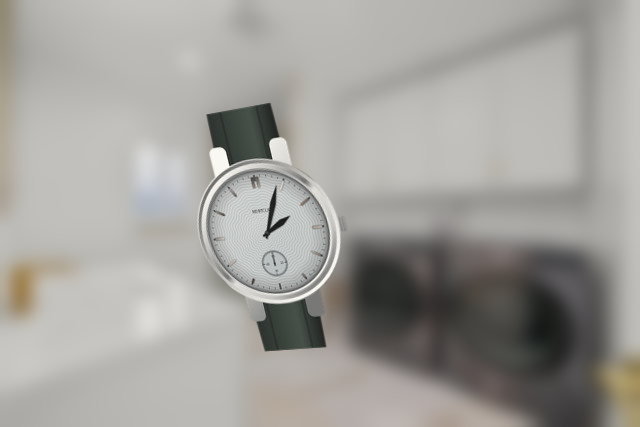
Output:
2:04
